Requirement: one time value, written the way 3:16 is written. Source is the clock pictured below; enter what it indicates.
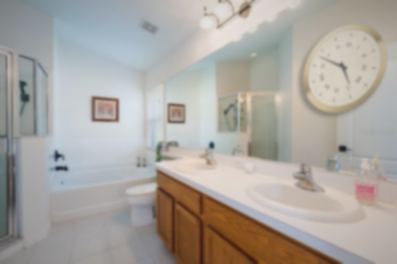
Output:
4:48
